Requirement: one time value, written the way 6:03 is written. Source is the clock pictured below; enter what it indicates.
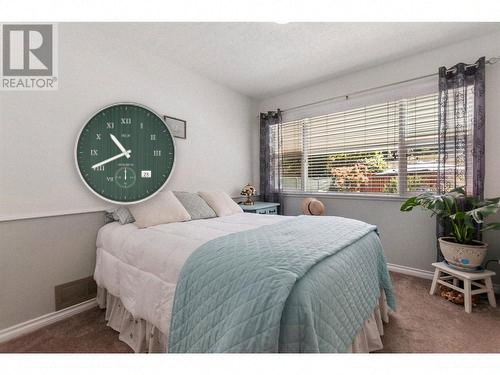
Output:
10:41
